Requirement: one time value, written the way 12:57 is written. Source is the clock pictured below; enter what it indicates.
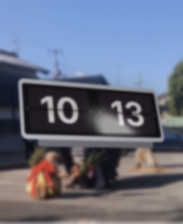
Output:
10:13
